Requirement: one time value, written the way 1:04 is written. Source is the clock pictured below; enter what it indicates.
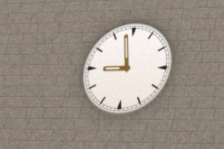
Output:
8:58
